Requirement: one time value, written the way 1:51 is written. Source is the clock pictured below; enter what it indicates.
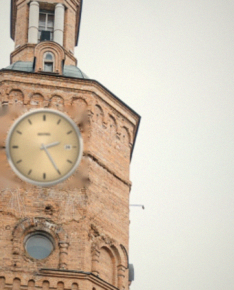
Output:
2:25
